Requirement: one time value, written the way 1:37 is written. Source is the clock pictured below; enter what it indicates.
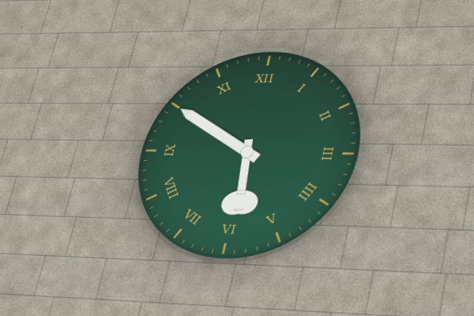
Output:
5:50
